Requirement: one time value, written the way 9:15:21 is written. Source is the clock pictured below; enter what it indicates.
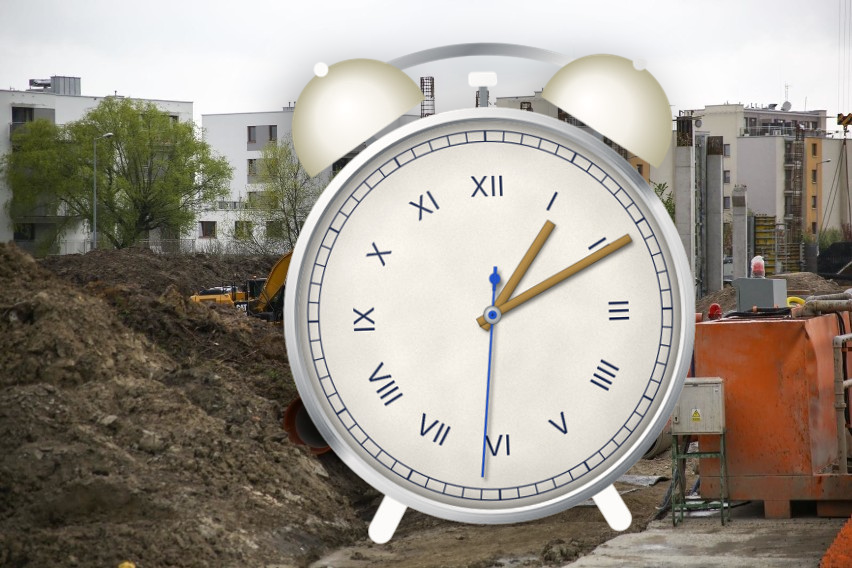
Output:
1:10:31
